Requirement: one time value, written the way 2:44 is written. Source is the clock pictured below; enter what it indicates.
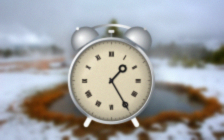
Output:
1:25
